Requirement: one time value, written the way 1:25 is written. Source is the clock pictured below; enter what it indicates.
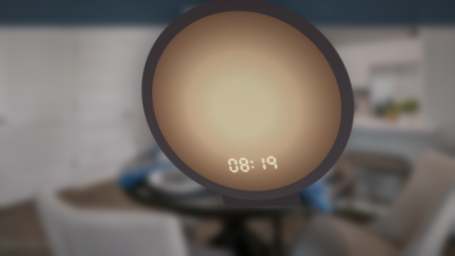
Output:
8:19
